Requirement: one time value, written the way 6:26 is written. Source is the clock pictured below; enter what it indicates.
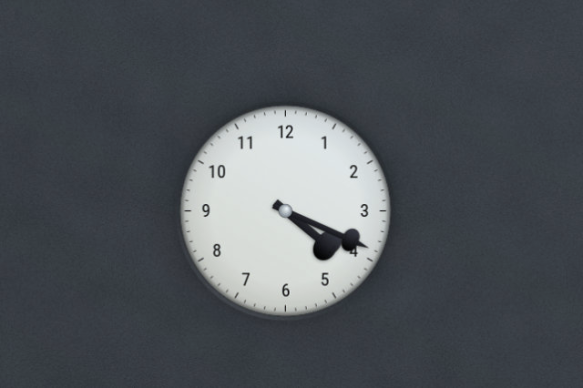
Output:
4:19
